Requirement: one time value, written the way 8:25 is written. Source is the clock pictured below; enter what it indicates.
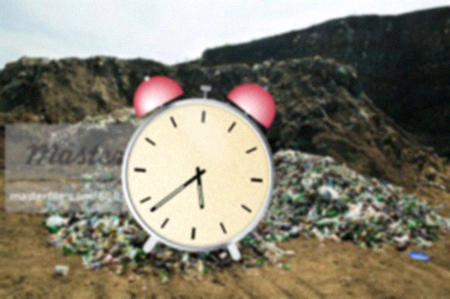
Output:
5:38
